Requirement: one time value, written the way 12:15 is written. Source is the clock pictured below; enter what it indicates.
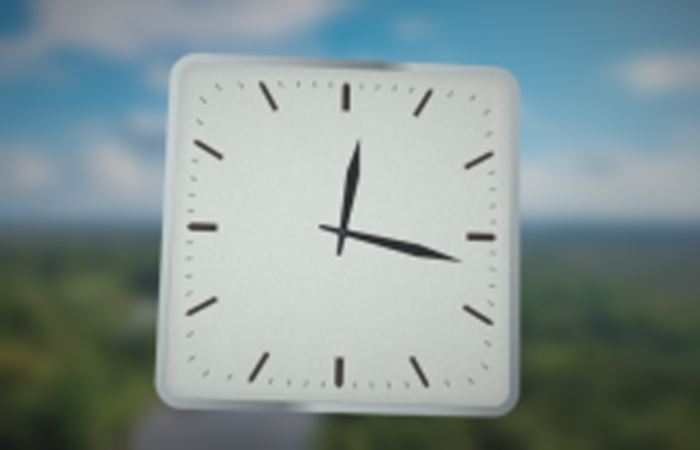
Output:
12:17
